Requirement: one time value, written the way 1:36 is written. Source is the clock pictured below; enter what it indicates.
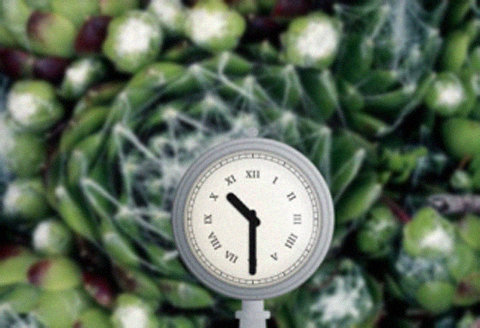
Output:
10:30
